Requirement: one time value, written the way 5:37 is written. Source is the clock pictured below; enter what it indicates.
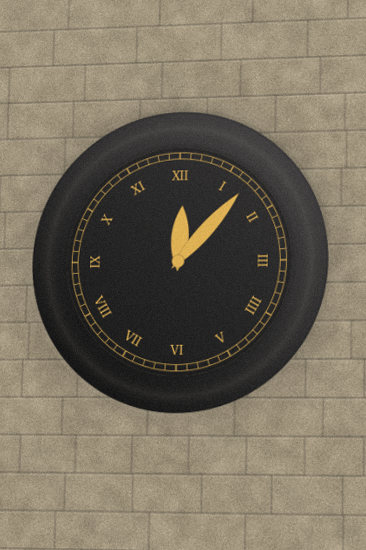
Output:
12:07
